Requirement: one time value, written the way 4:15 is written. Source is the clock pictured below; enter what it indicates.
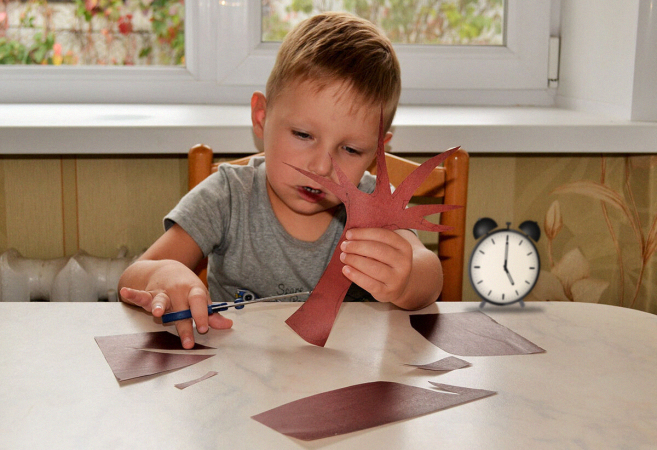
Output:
5:00
